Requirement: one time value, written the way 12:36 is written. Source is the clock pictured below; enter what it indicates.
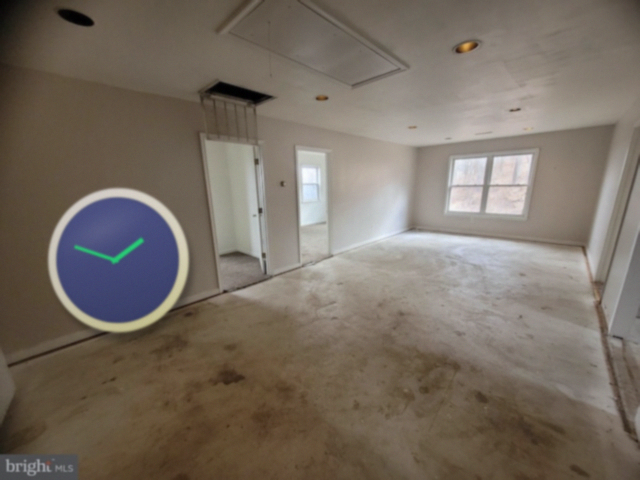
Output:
1:48
